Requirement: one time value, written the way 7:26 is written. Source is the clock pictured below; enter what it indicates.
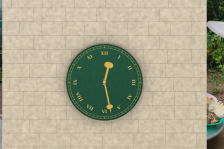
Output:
12:28
